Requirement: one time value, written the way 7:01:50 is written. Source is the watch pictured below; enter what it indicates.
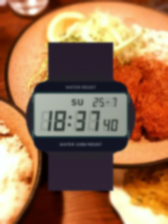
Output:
18:37:40
